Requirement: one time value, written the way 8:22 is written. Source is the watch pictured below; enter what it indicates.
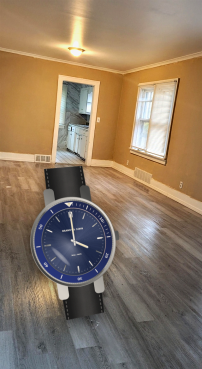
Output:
4:00
